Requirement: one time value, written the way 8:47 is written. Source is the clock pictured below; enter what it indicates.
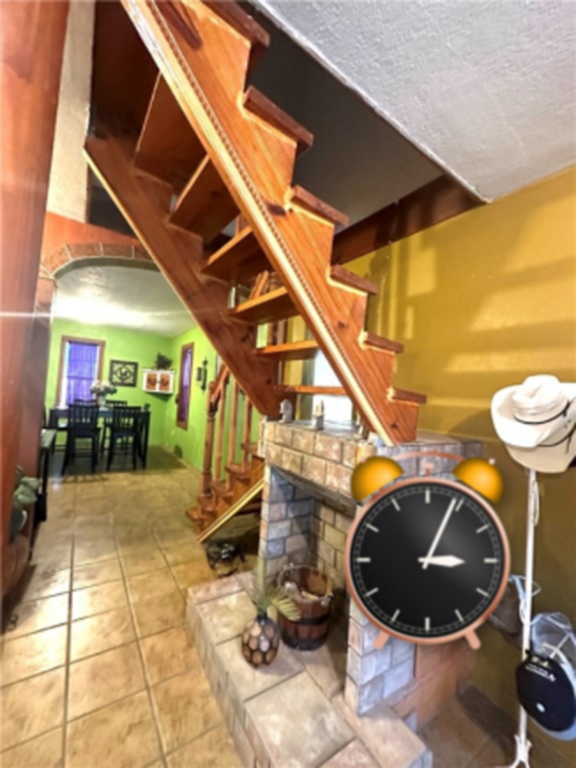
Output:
3:04
